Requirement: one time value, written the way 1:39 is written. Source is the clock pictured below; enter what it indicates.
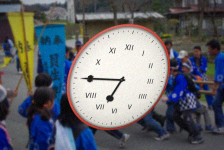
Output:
6:45
